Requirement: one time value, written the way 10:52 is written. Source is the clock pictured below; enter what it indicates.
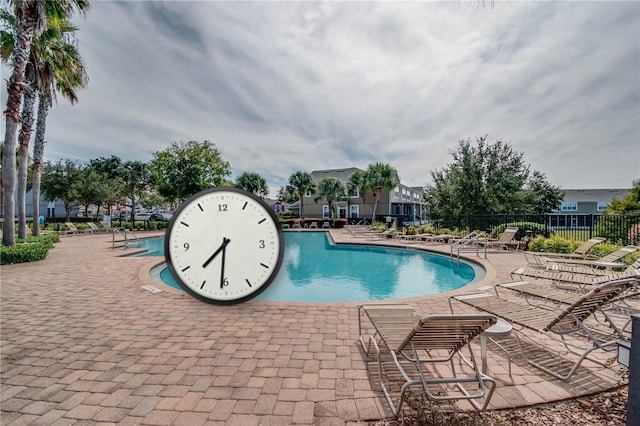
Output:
7:31
